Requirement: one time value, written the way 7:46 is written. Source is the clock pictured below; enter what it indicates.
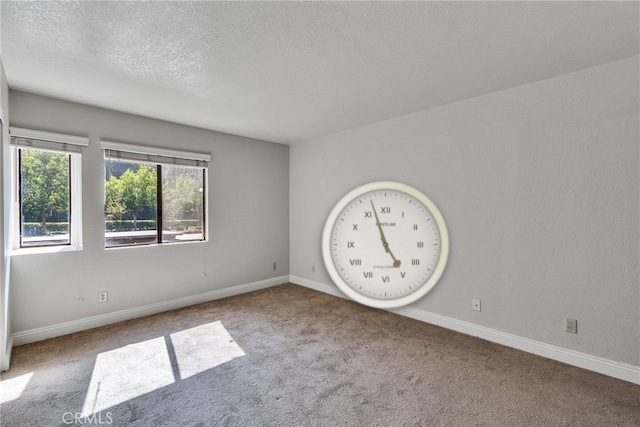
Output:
4:57
